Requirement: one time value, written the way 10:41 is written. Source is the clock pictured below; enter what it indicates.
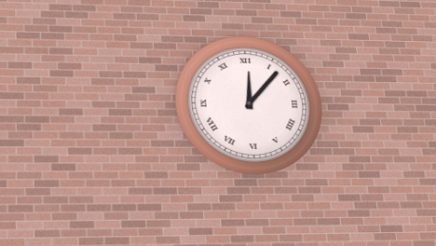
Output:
12:07
